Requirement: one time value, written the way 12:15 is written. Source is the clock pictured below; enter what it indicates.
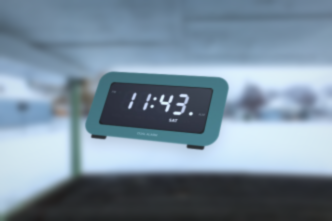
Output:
11:43
